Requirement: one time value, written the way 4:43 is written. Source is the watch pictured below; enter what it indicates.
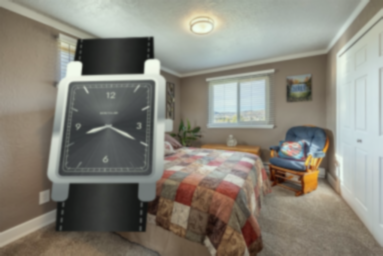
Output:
8:20
